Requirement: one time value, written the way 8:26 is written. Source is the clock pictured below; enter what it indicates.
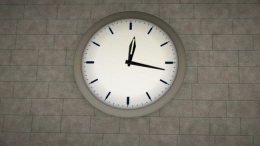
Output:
12:17
